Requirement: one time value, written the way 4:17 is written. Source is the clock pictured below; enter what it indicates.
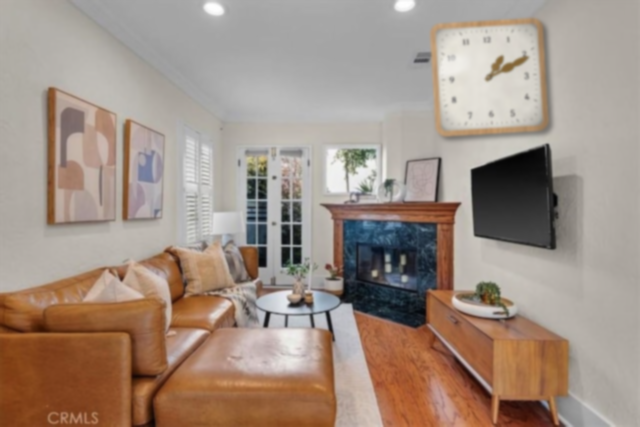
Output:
1:11
